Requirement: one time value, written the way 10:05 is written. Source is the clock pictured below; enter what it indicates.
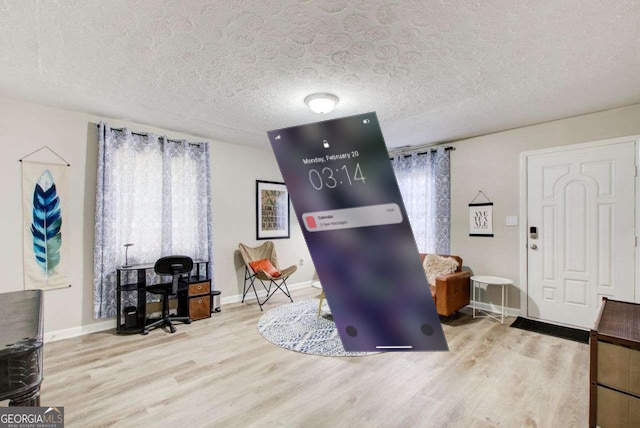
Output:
3:14
